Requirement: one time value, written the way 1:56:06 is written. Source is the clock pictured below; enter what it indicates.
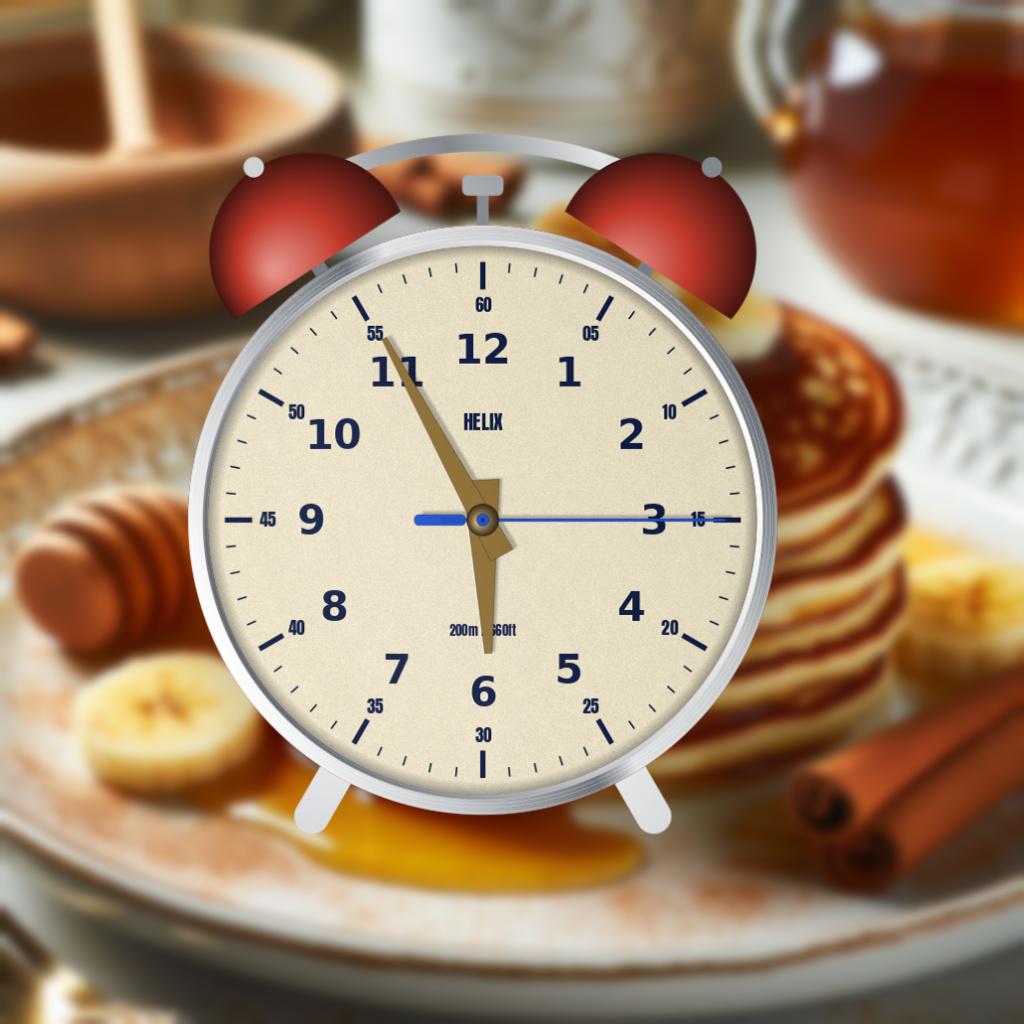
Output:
5:55:15
